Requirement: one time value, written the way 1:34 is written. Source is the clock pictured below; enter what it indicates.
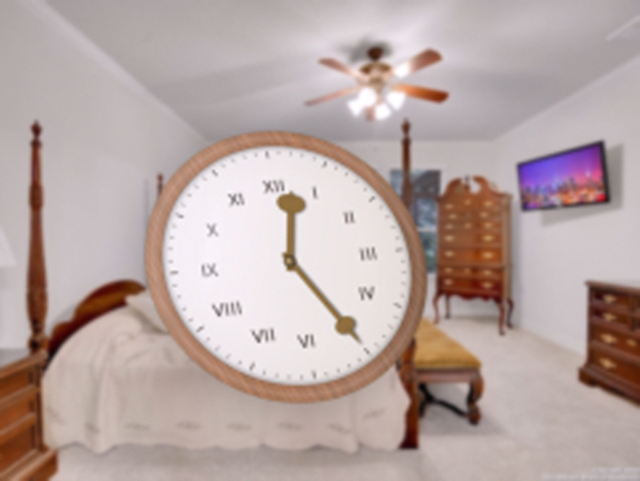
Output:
12:25
